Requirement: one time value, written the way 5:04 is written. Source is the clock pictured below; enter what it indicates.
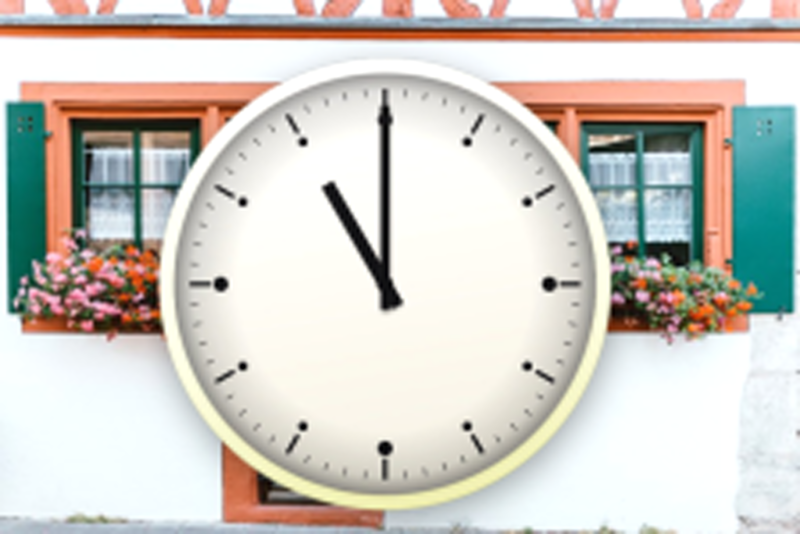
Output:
11:00
